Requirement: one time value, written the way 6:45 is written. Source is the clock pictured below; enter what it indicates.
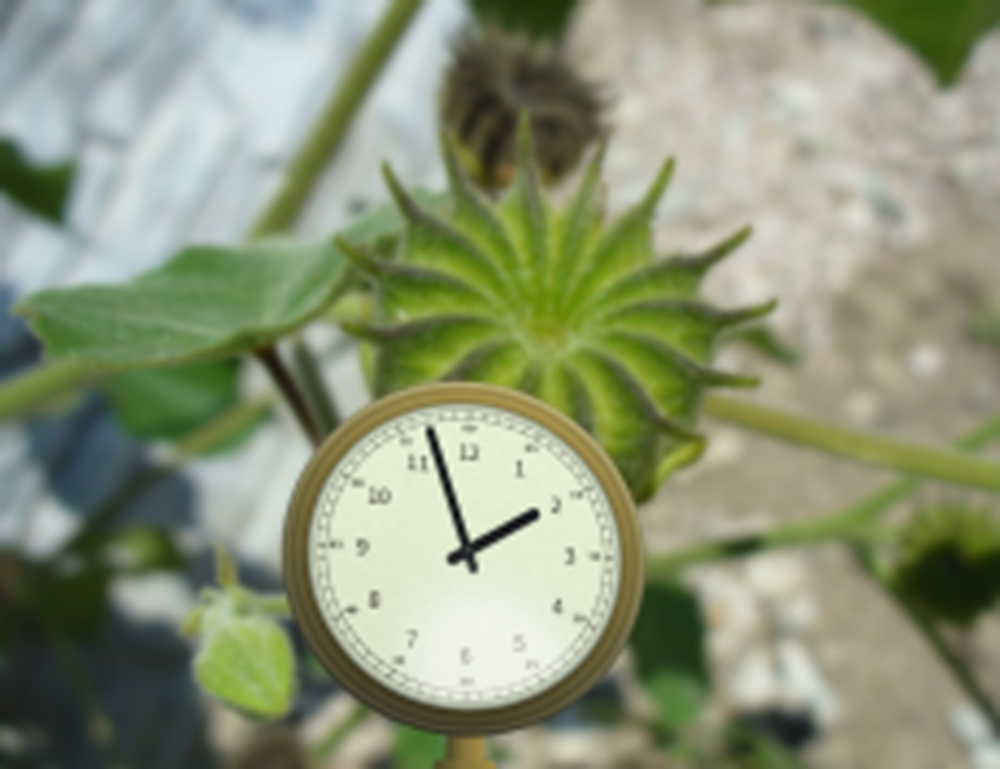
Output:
1:57
